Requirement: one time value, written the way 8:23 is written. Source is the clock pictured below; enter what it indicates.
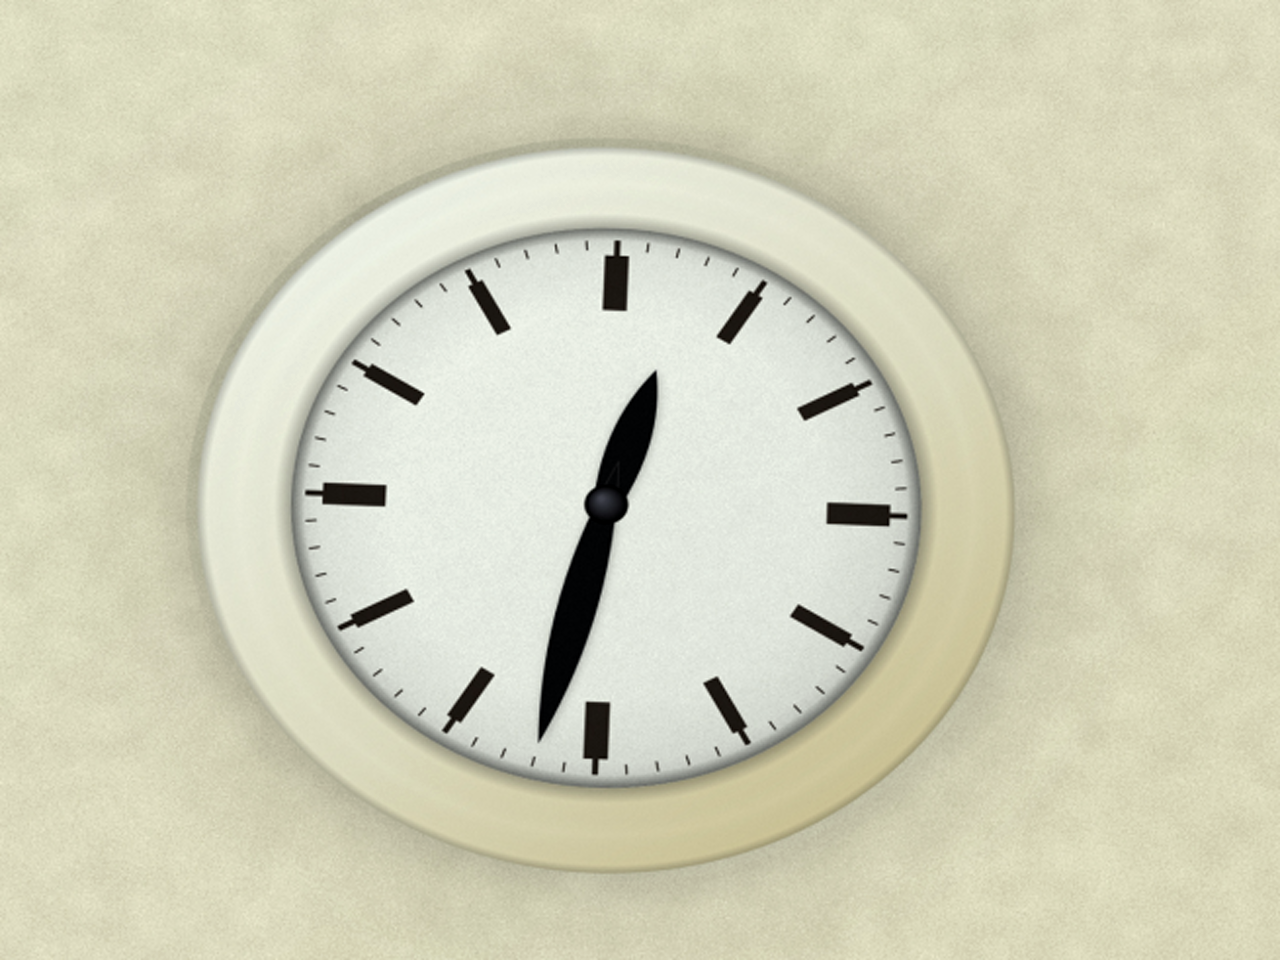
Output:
12:32
